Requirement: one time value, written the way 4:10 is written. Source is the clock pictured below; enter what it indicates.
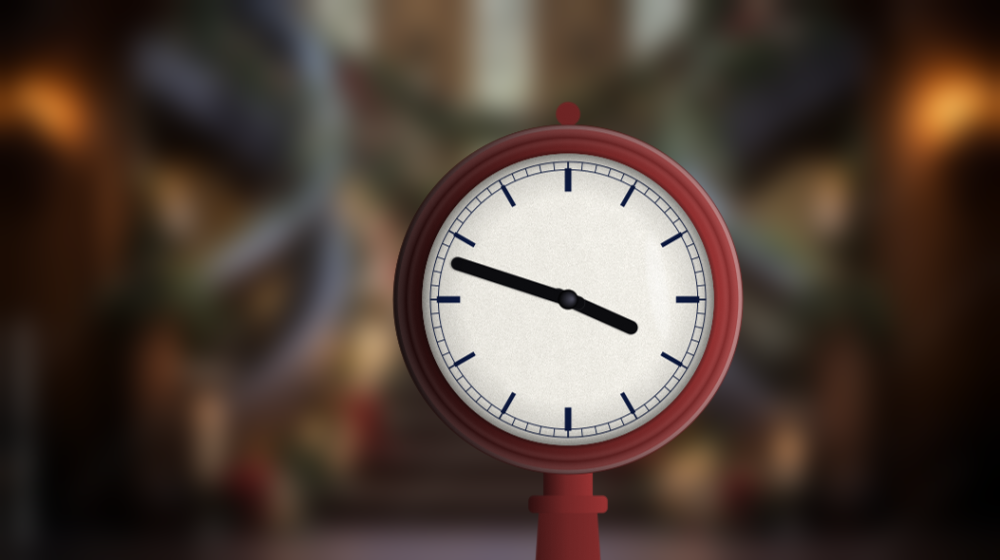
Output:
3:48
